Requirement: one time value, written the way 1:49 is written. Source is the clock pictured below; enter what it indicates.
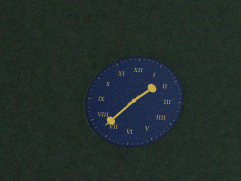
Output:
1:37
